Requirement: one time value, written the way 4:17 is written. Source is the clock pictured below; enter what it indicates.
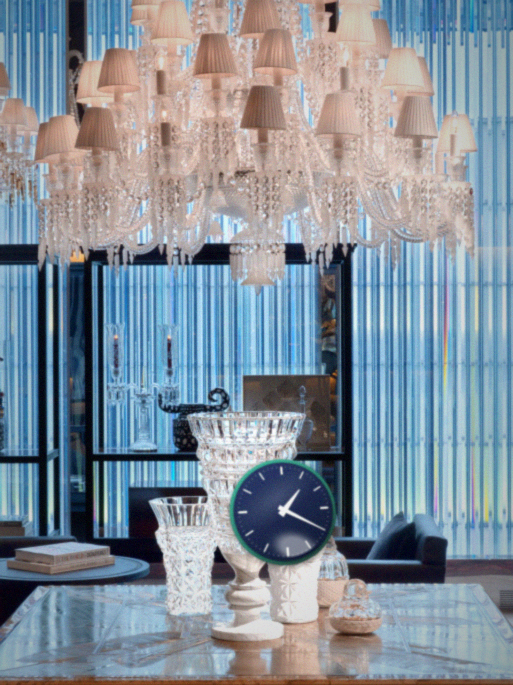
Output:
1:20
